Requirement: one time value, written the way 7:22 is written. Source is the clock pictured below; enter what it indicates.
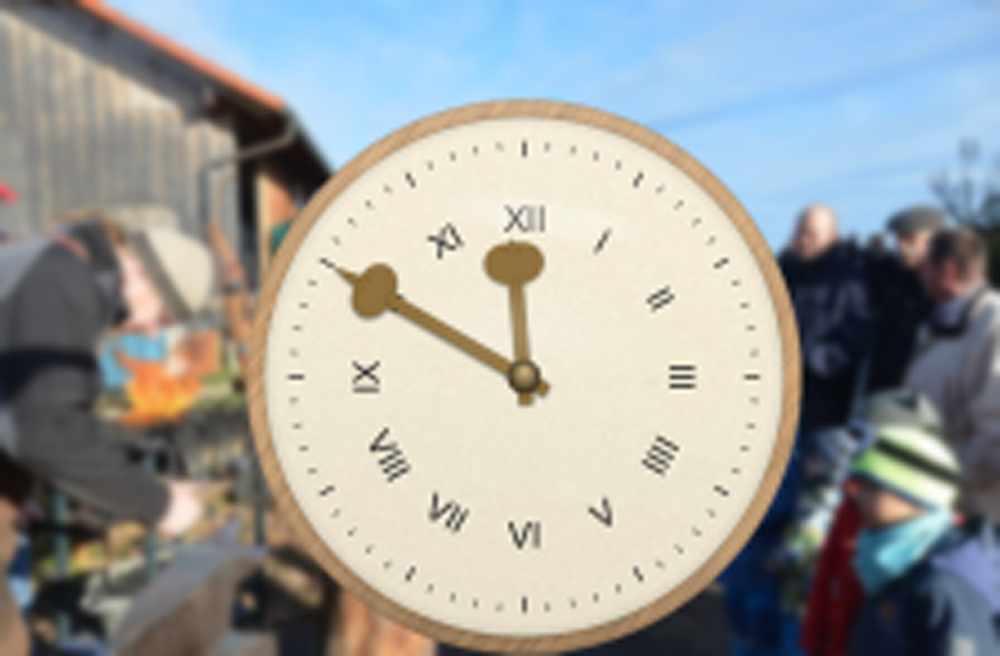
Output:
11:50
